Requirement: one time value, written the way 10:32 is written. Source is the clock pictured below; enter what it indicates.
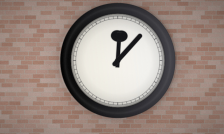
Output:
12:07
